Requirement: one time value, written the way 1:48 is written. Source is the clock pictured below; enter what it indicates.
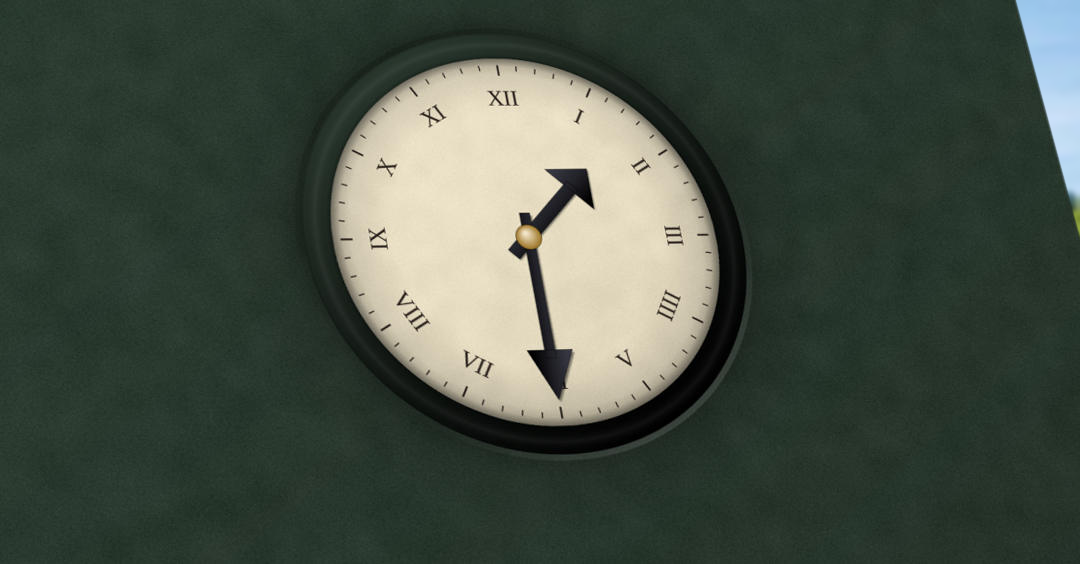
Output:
1:30
